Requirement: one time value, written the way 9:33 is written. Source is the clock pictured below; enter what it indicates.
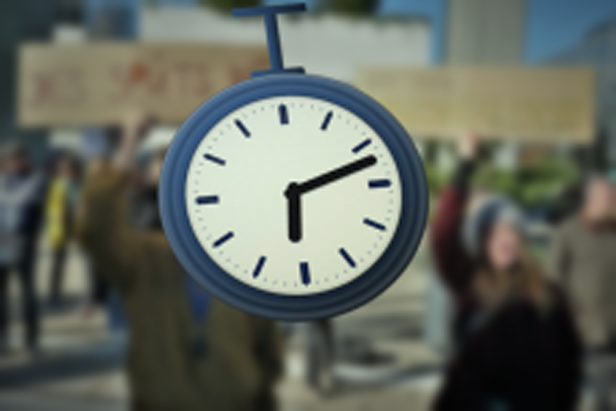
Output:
6:12
